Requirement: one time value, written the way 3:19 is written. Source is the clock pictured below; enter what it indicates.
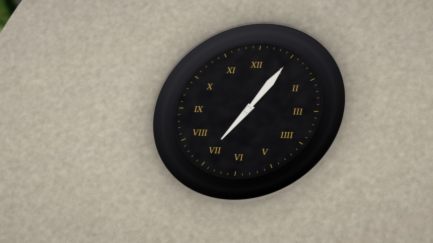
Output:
7:05
